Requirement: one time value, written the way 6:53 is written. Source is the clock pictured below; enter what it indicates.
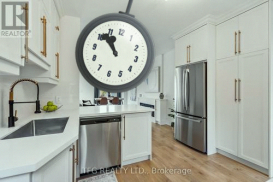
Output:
10:52
